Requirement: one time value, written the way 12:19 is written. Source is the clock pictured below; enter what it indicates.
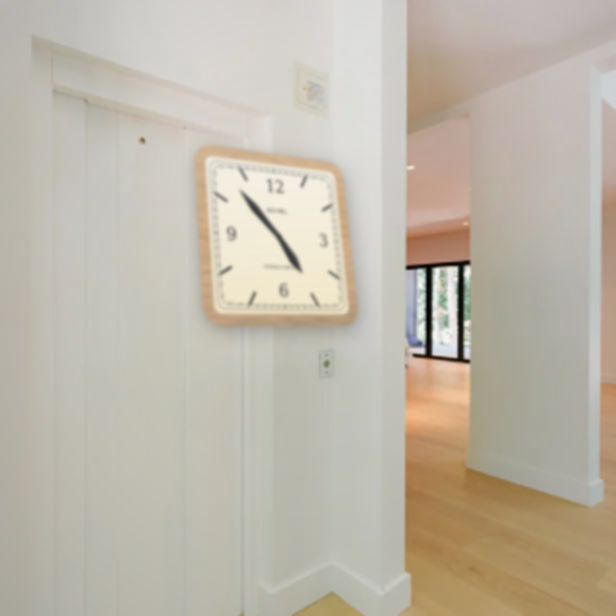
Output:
4:53
